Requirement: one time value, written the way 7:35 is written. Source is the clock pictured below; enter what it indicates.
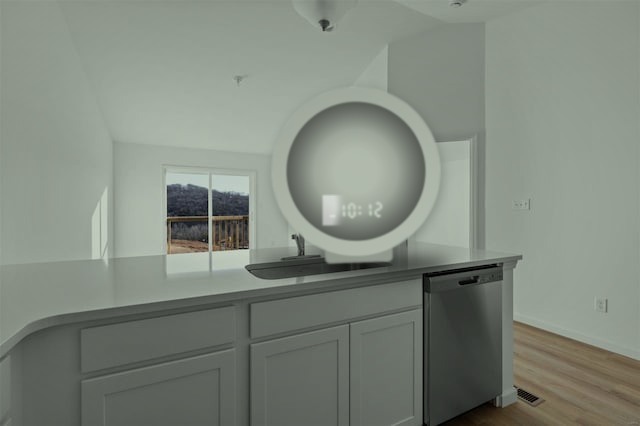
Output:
10:12
